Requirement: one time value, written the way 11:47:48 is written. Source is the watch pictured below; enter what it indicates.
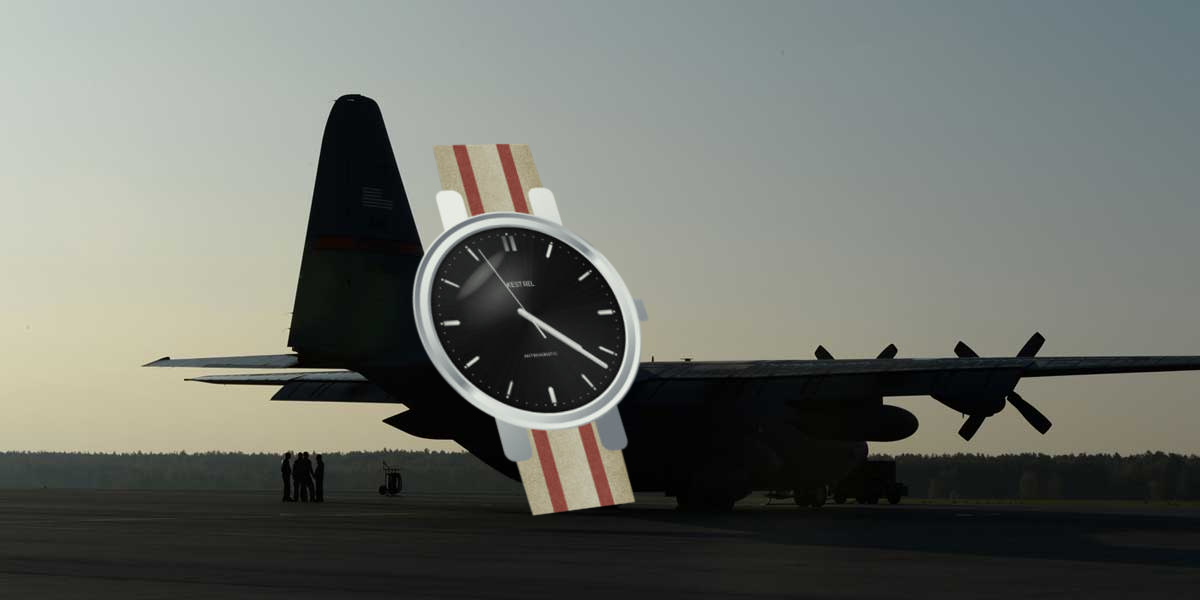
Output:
4:21:56
